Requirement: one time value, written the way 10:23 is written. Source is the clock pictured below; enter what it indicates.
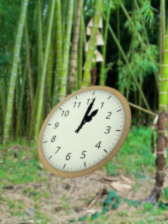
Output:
1:01
